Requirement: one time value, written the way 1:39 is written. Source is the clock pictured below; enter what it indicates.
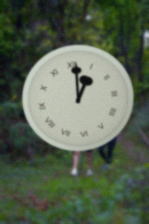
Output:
1:01
